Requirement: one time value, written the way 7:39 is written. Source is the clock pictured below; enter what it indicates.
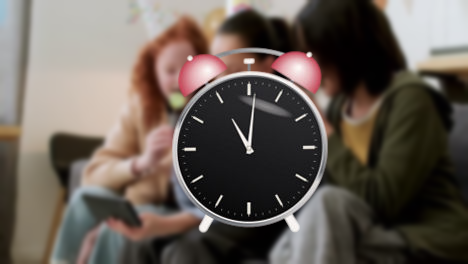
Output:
11:01
